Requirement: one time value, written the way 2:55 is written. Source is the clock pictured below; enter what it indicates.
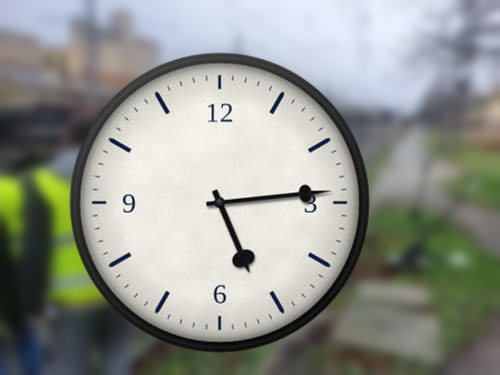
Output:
5:14
